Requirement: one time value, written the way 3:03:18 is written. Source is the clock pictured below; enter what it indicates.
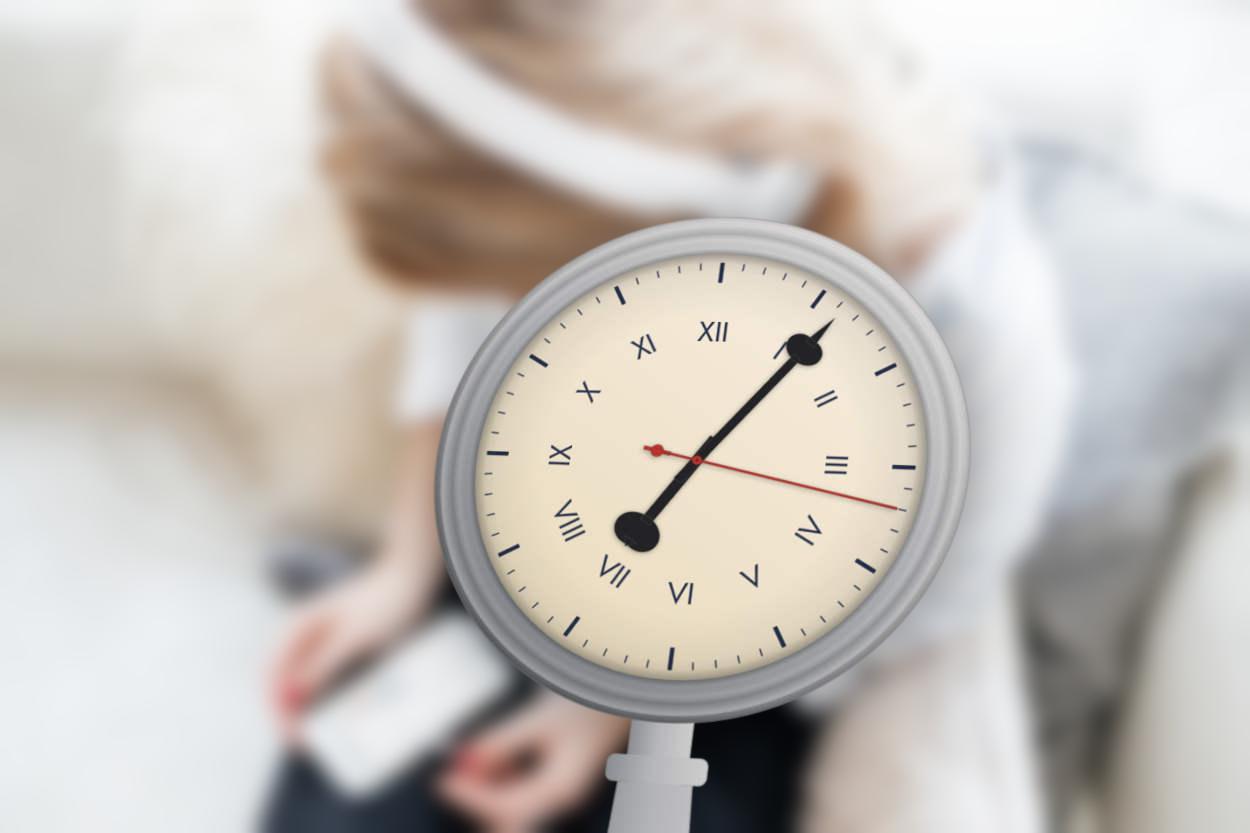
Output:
7:06:17
